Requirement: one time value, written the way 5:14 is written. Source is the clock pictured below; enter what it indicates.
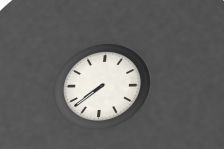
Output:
7:38
